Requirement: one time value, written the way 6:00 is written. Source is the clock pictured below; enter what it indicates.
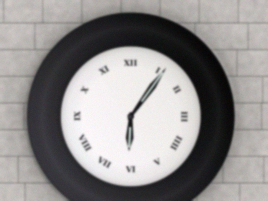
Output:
6:06
